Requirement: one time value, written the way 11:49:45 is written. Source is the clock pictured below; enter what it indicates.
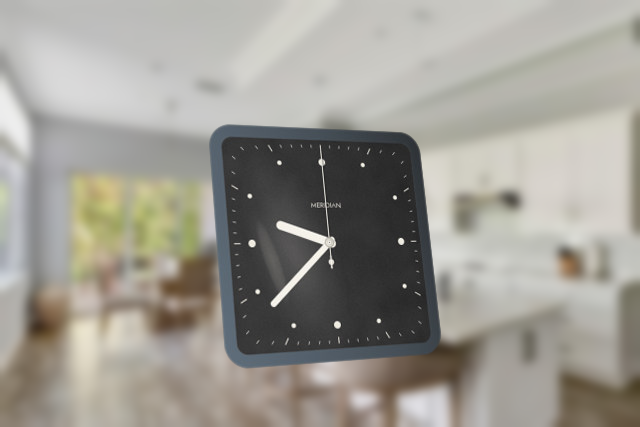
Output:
9:38:00
